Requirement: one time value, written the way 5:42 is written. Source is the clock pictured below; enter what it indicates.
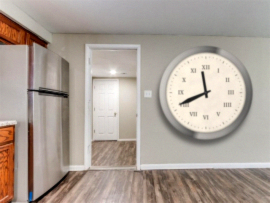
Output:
11:41
